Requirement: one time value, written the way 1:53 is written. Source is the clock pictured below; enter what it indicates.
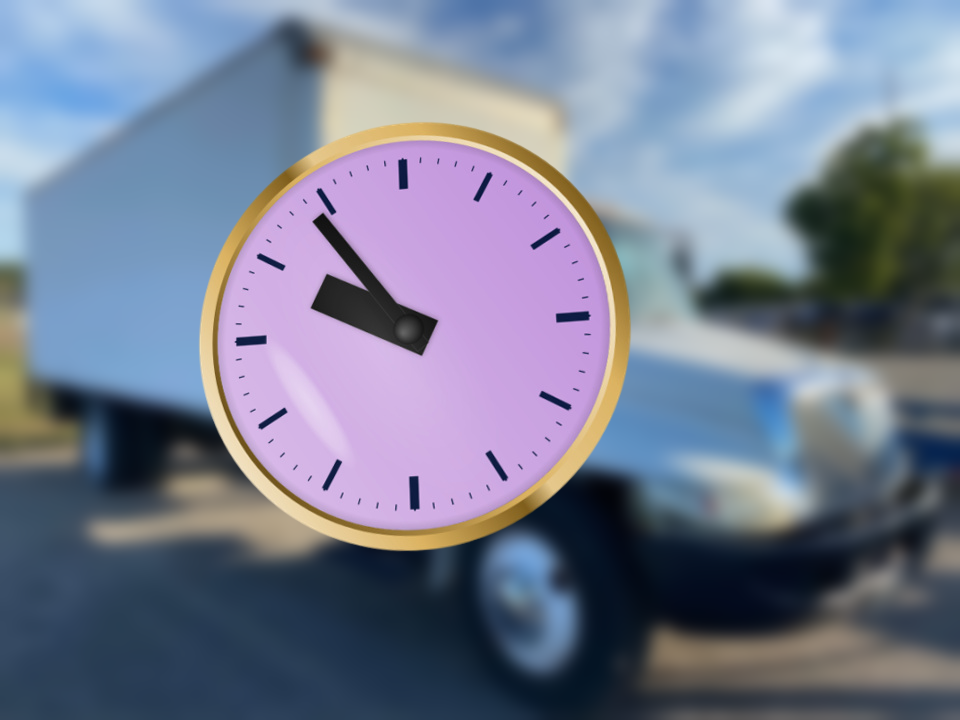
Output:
9:54
